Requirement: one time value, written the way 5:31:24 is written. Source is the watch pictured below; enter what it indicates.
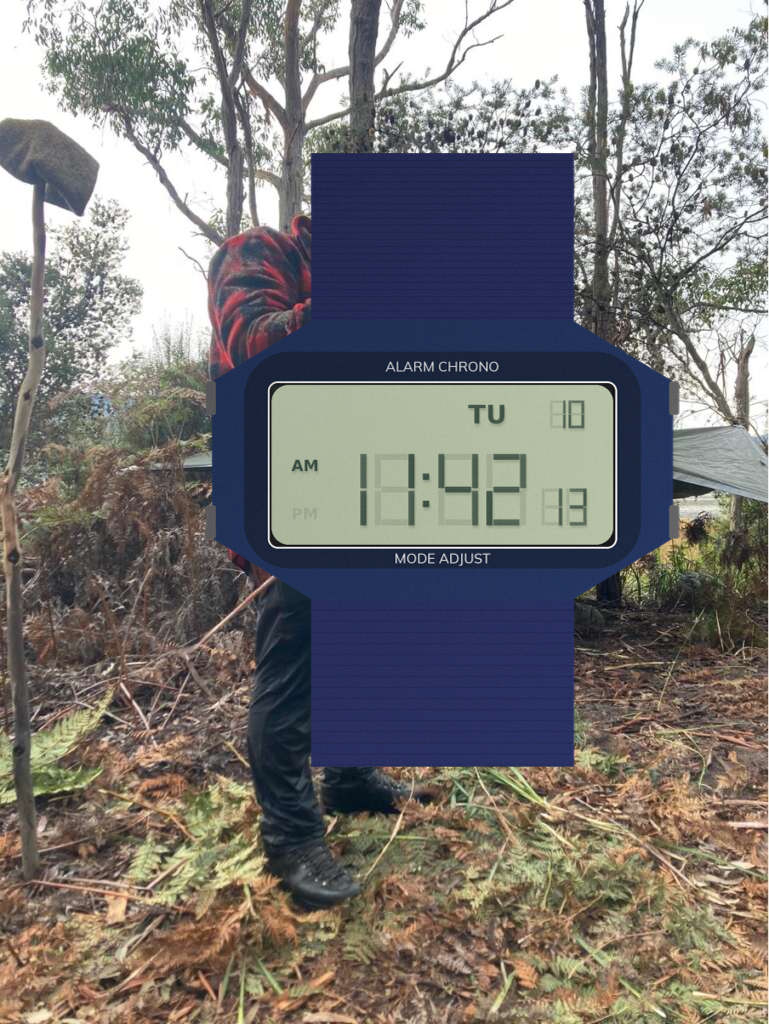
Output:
11:42:13
